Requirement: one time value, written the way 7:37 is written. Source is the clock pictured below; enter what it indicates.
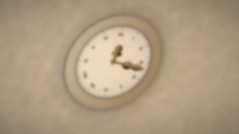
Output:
12:17
